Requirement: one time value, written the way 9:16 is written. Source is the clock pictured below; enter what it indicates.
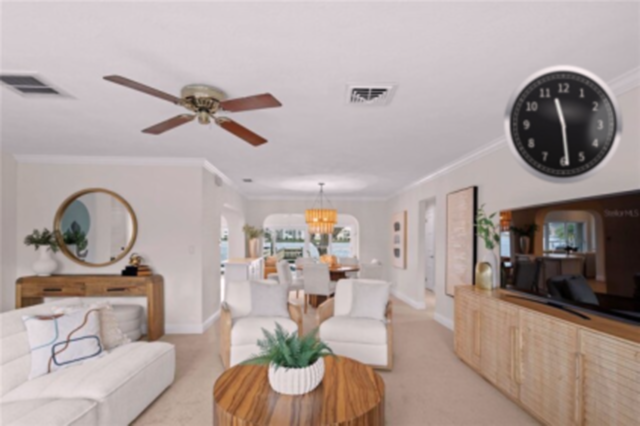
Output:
11:29
